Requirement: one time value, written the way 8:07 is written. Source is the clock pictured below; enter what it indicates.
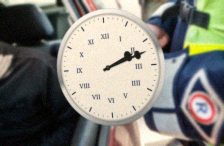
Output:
2:12
